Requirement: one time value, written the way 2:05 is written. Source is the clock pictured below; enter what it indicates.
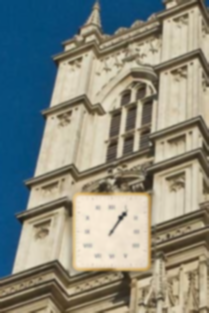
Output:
1:06
